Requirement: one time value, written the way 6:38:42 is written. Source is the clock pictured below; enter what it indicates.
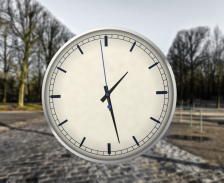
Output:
1:27:59
